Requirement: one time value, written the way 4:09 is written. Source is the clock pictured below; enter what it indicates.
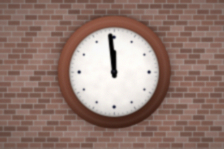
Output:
11:59
